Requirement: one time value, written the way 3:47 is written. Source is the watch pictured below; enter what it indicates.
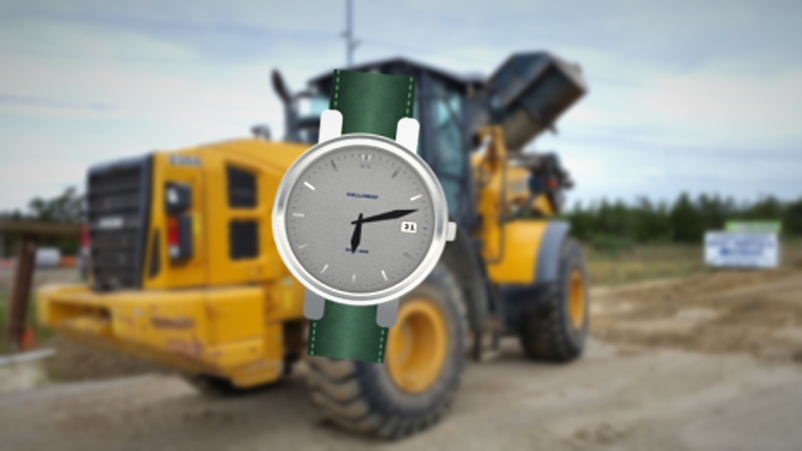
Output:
6:12
